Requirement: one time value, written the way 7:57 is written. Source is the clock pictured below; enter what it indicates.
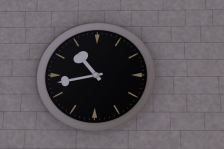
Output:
10:43
